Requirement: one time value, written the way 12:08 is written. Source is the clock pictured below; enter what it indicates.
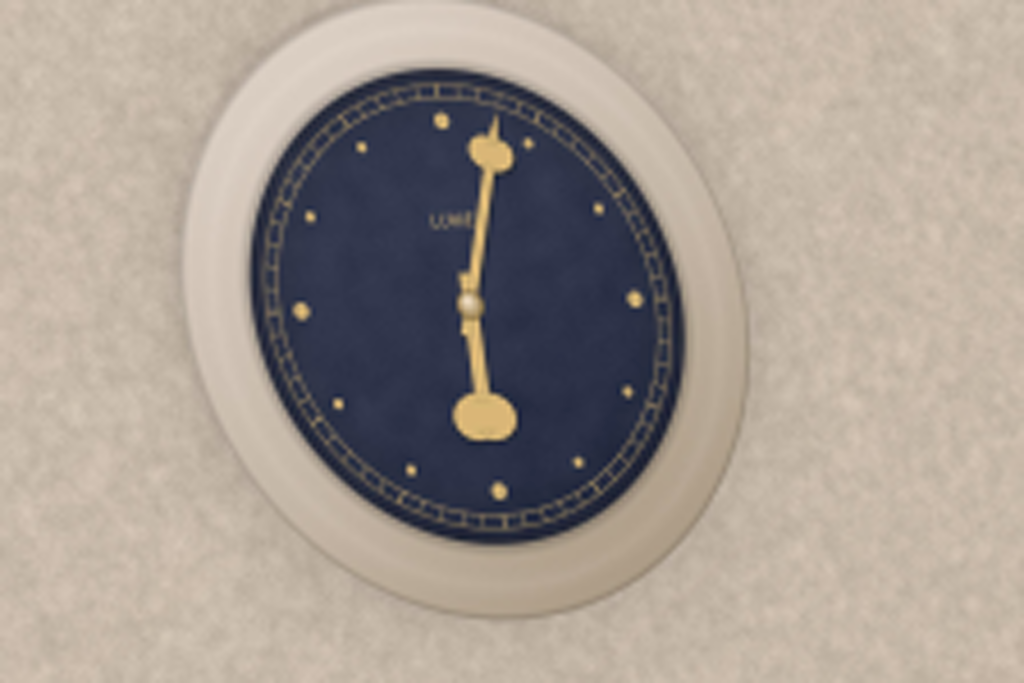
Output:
6:03
